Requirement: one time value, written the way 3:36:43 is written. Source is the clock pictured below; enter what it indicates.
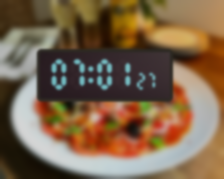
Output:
7:01:27
